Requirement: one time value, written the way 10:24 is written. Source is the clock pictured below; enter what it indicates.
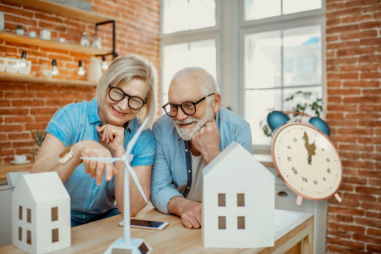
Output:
1:01
